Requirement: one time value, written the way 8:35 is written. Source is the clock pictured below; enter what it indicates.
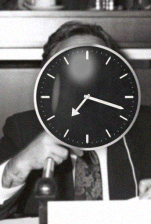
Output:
7:18
